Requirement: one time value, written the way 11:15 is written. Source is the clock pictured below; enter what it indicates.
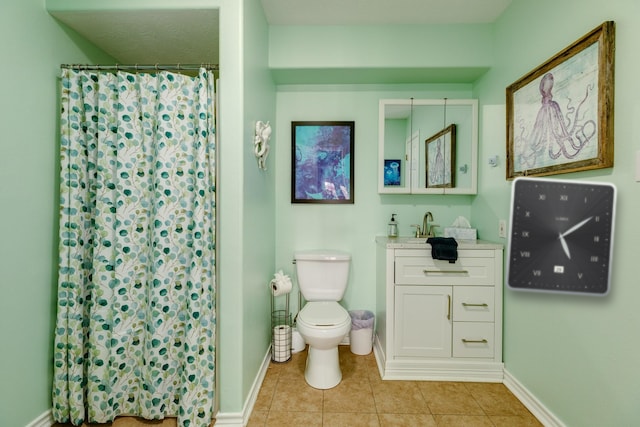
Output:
5:09
